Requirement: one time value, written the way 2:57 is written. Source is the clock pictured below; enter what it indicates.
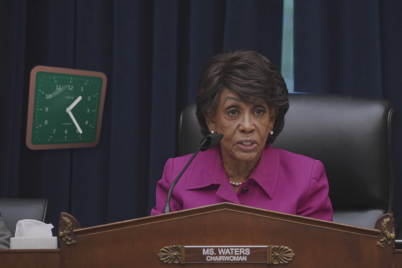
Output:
1:24
